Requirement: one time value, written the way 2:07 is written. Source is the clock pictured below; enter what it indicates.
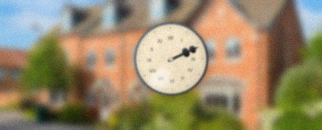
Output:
2:11
